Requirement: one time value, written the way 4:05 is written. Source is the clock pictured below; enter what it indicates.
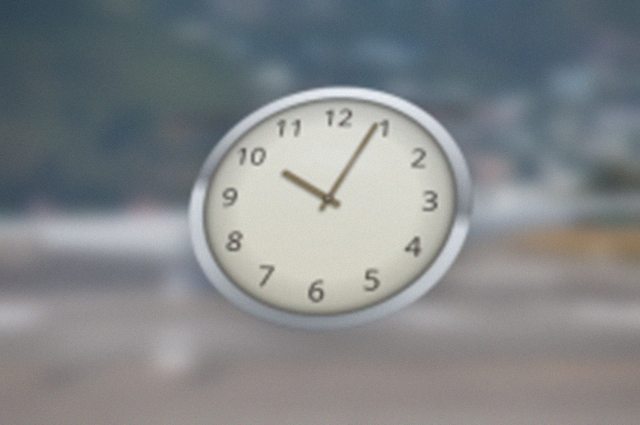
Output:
10:04
